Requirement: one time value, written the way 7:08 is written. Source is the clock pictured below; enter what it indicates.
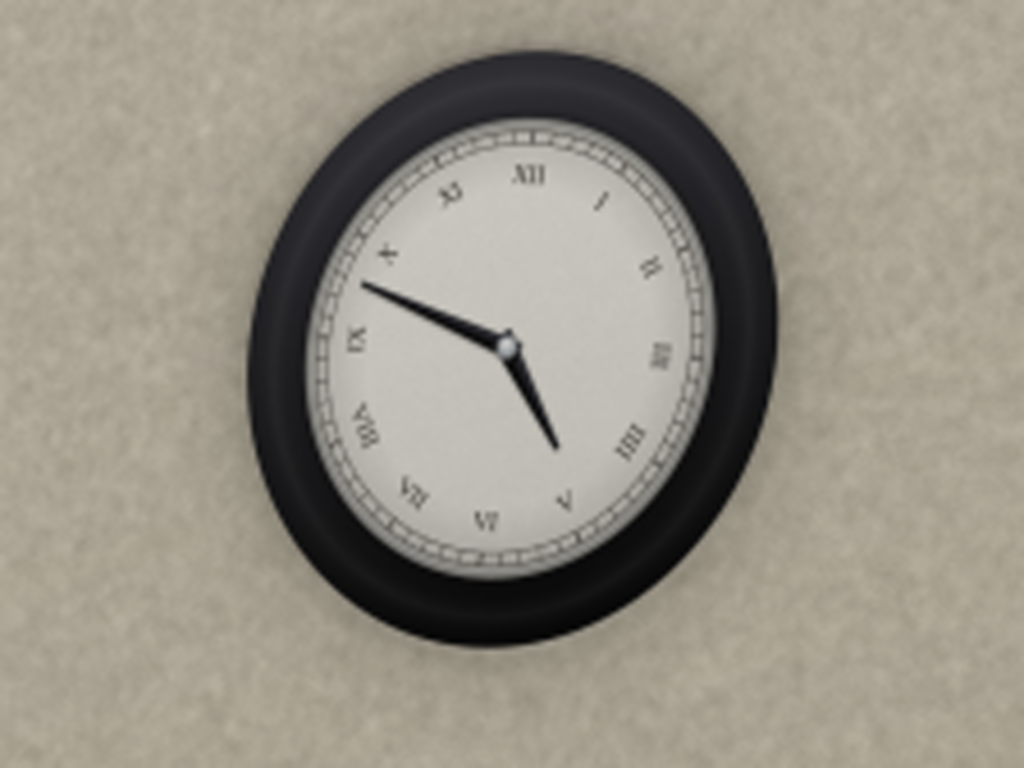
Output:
4:48
